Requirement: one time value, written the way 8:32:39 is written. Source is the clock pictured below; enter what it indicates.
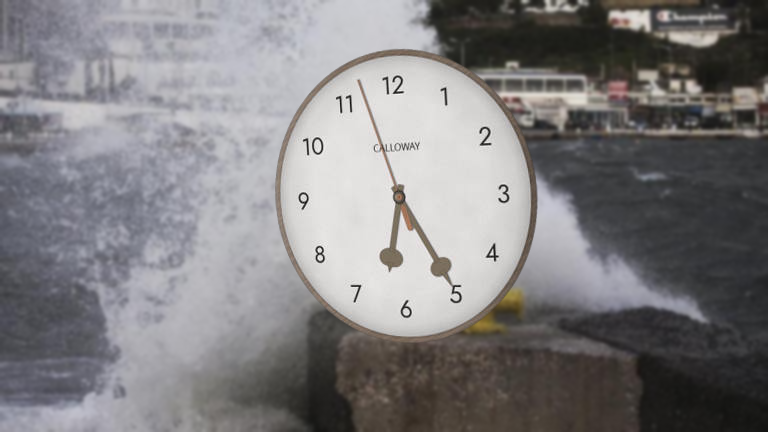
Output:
6:24:57
